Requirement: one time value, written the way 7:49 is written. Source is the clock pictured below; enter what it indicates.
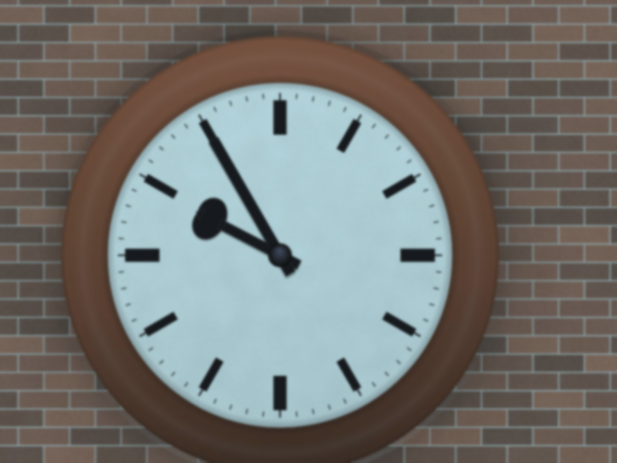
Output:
9:55
